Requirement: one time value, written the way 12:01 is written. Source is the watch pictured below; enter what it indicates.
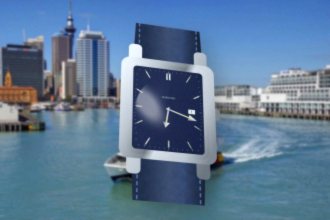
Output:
6:18
